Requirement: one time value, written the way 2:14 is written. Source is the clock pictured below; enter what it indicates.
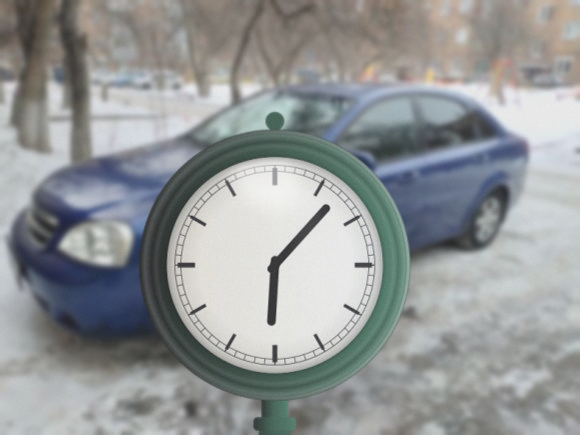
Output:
6:07
